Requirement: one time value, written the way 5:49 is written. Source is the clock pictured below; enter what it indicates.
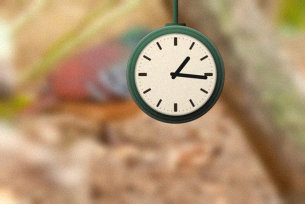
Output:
1:16
